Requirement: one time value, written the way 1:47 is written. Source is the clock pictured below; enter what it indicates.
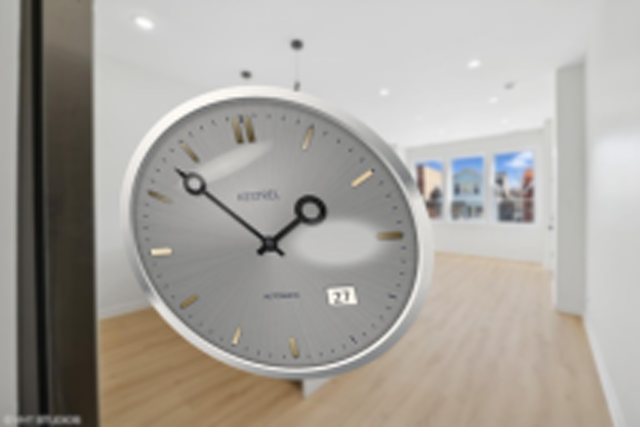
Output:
1:53
